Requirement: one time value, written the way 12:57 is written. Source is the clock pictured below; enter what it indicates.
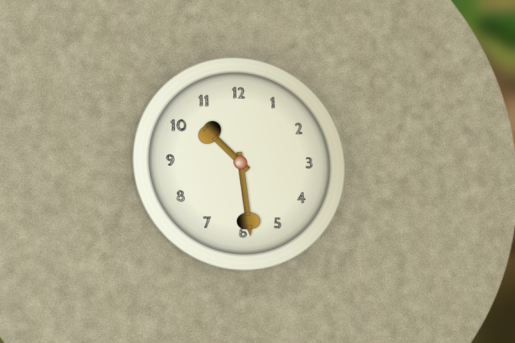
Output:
10:29
